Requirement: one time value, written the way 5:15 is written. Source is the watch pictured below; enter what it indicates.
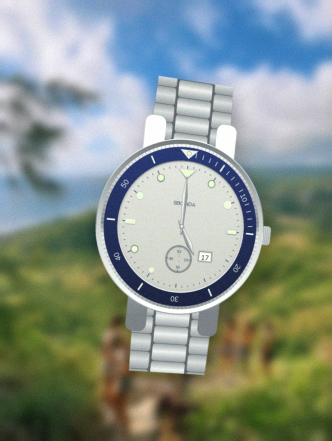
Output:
5:00
